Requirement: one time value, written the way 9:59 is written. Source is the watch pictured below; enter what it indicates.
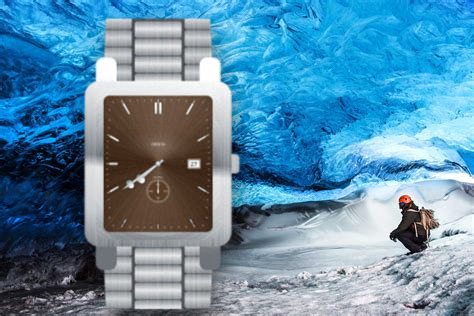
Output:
7:39
